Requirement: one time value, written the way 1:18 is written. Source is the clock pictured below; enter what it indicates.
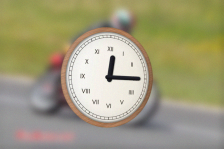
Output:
12:15
